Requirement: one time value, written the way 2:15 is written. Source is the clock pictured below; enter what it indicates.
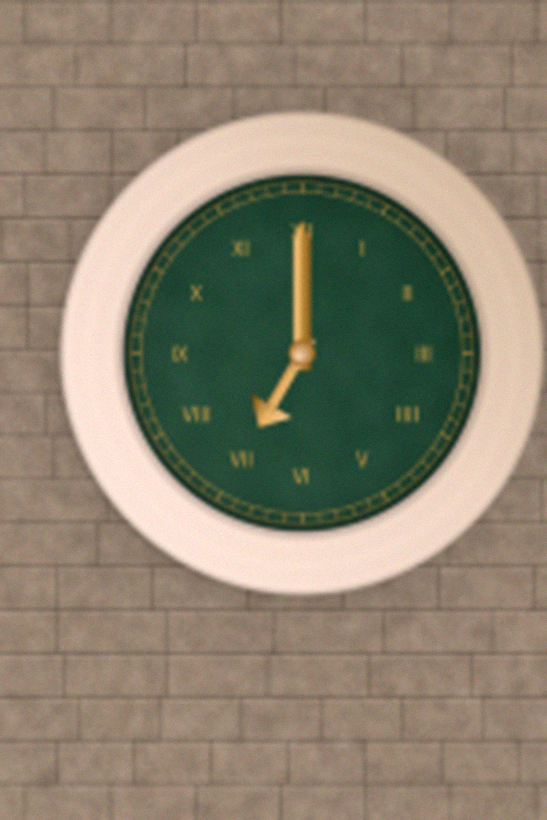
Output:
7:00
